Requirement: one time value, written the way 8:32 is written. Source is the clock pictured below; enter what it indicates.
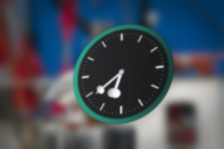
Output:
6:39
